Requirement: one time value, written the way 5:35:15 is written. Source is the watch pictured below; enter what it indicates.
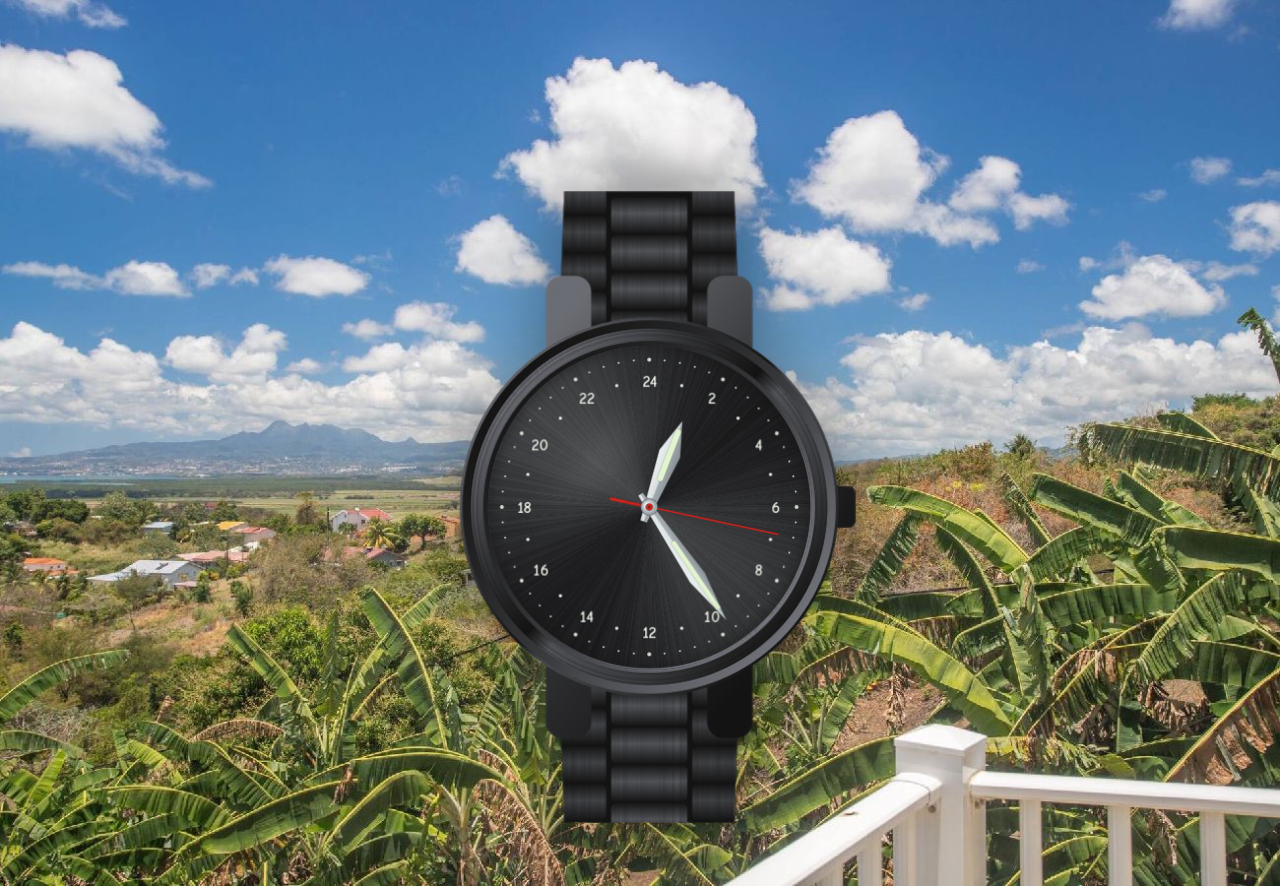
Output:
1:24:17
